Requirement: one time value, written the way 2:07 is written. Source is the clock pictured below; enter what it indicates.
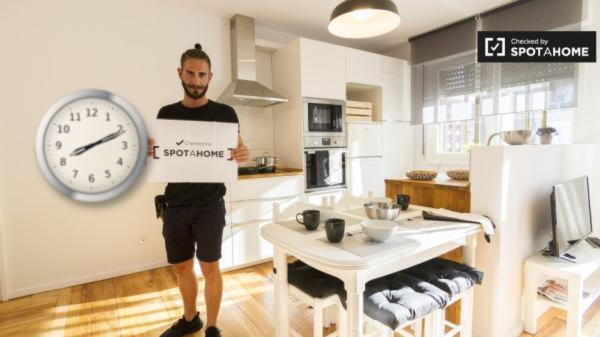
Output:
8:11
